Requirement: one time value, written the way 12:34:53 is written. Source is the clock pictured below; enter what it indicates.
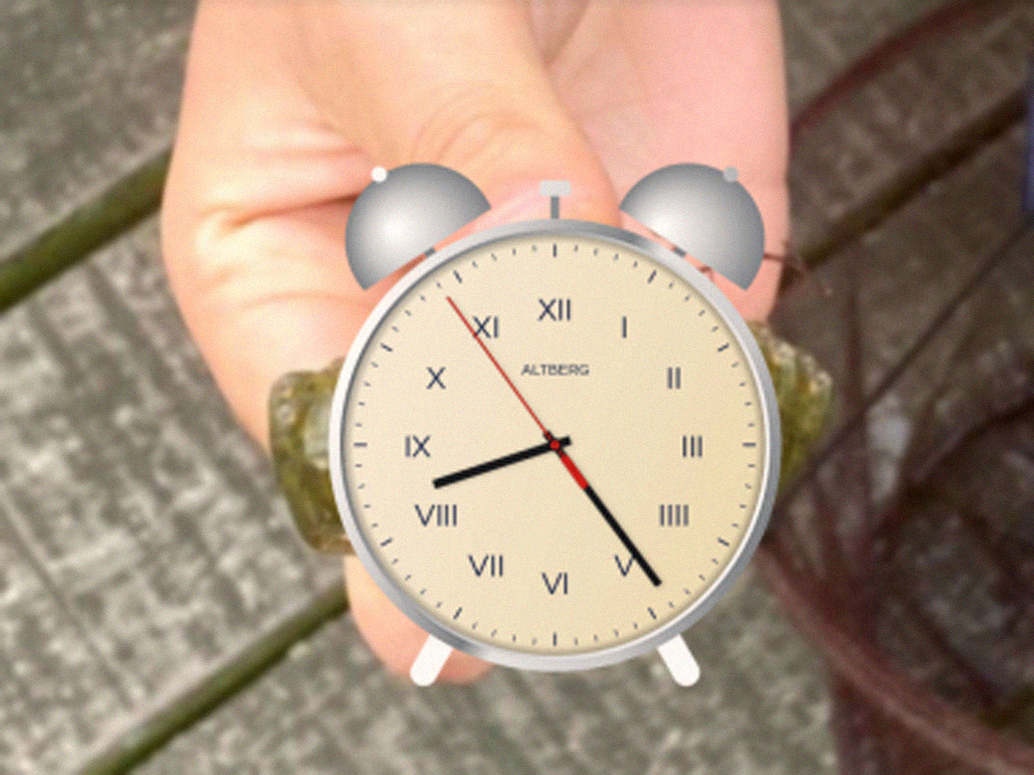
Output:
8:23:54
